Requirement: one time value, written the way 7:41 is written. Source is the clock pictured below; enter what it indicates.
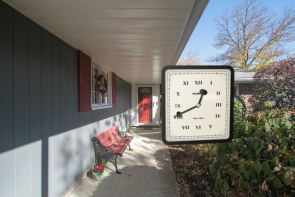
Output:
12:41
